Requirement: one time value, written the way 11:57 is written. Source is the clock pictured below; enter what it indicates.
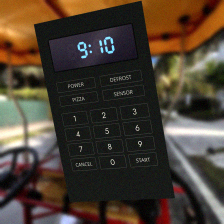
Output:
9:10
